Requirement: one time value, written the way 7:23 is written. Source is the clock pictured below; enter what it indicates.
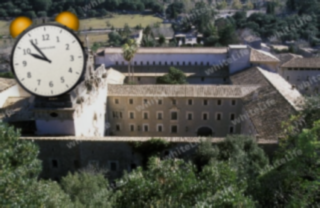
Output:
9:54
